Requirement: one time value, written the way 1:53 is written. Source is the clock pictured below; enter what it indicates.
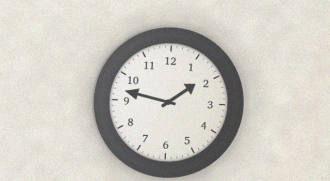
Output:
1:47
